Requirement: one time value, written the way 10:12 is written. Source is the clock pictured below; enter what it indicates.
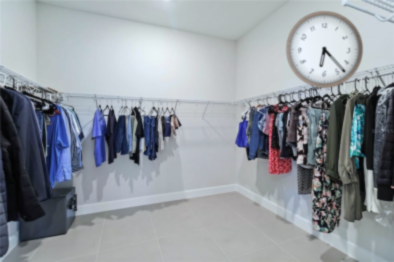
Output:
6:23
